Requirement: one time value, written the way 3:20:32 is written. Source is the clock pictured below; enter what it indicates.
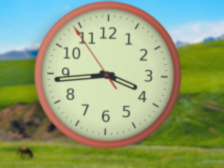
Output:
3:43:54
